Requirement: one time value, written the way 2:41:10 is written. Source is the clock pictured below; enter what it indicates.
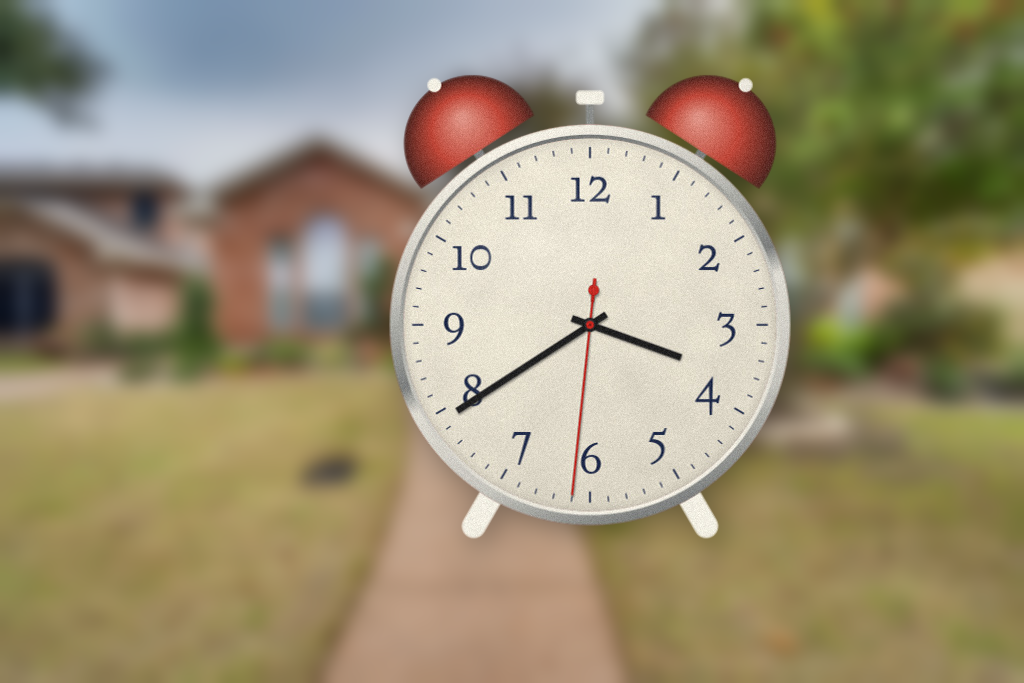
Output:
3:39:31
